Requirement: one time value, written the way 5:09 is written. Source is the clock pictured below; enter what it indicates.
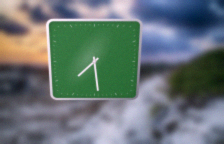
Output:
7:29
